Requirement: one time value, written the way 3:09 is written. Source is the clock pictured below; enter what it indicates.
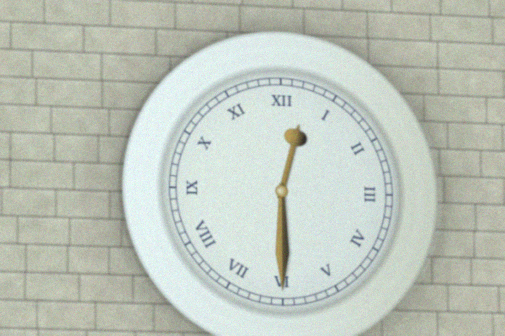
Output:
12:30
